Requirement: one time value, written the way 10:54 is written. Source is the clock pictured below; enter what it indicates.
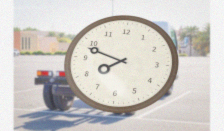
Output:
7:48
